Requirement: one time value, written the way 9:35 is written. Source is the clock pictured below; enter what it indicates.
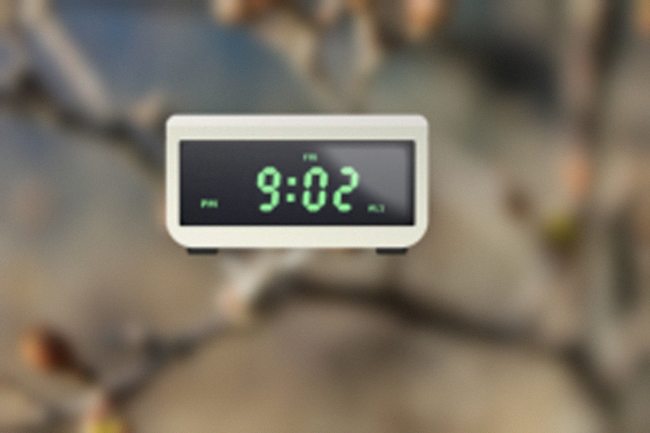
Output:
9:02
